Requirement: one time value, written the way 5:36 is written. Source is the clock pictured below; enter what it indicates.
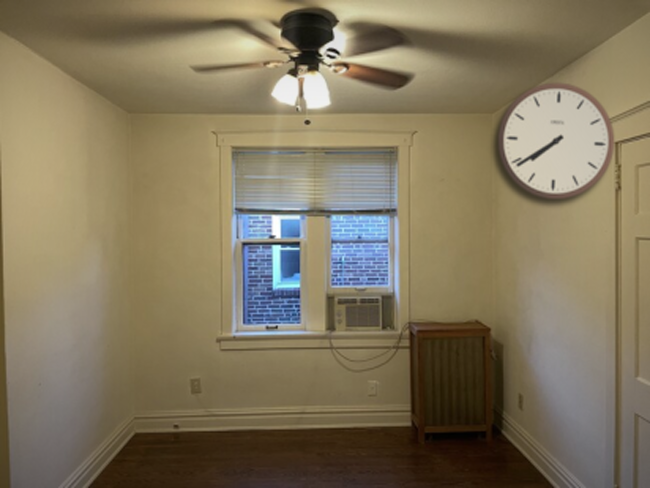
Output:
7:39
